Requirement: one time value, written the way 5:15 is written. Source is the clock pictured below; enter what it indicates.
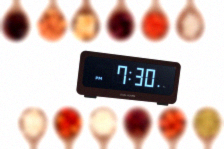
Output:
7:30
